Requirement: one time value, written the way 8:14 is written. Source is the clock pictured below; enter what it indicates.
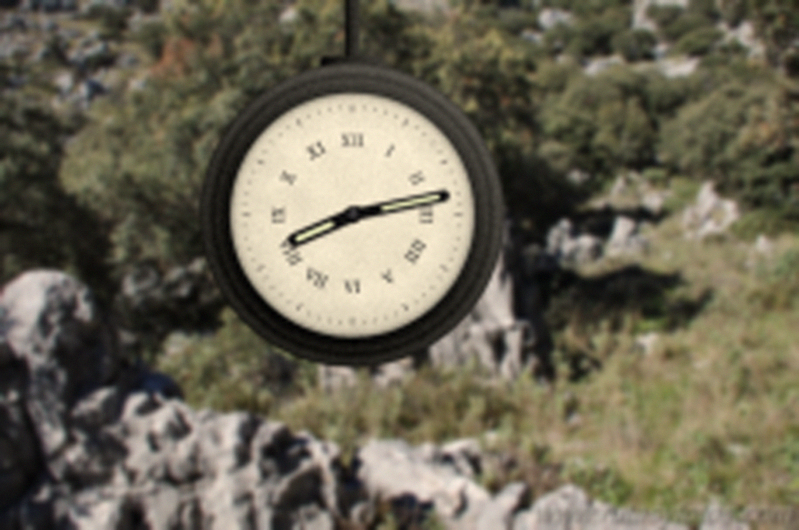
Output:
8:13
